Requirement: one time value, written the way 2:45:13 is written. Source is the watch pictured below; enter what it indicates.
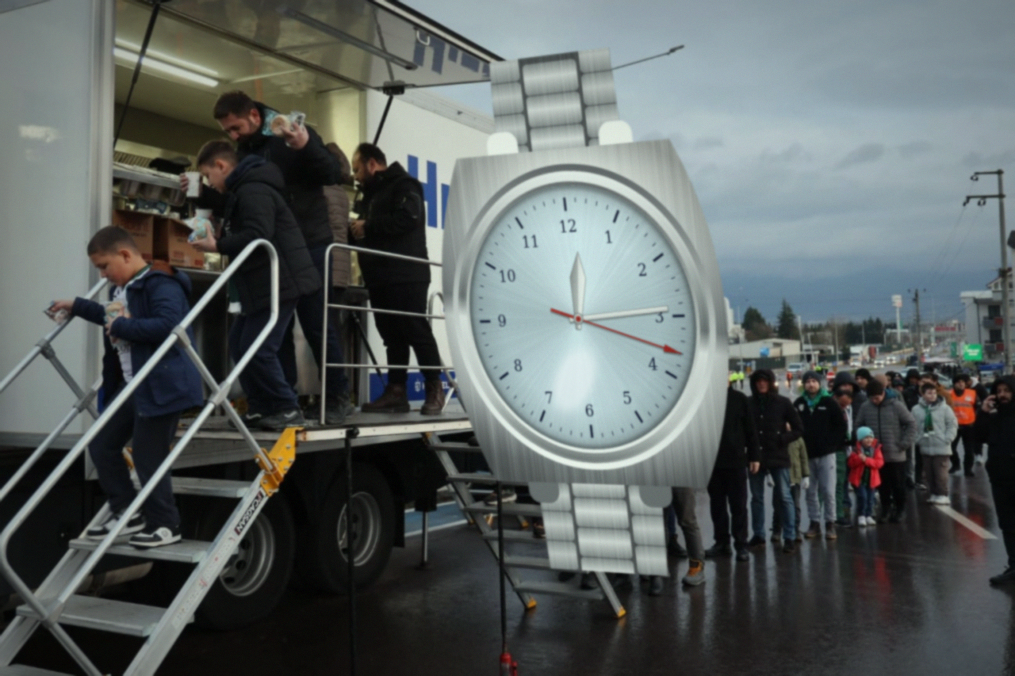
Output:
12:14:18
